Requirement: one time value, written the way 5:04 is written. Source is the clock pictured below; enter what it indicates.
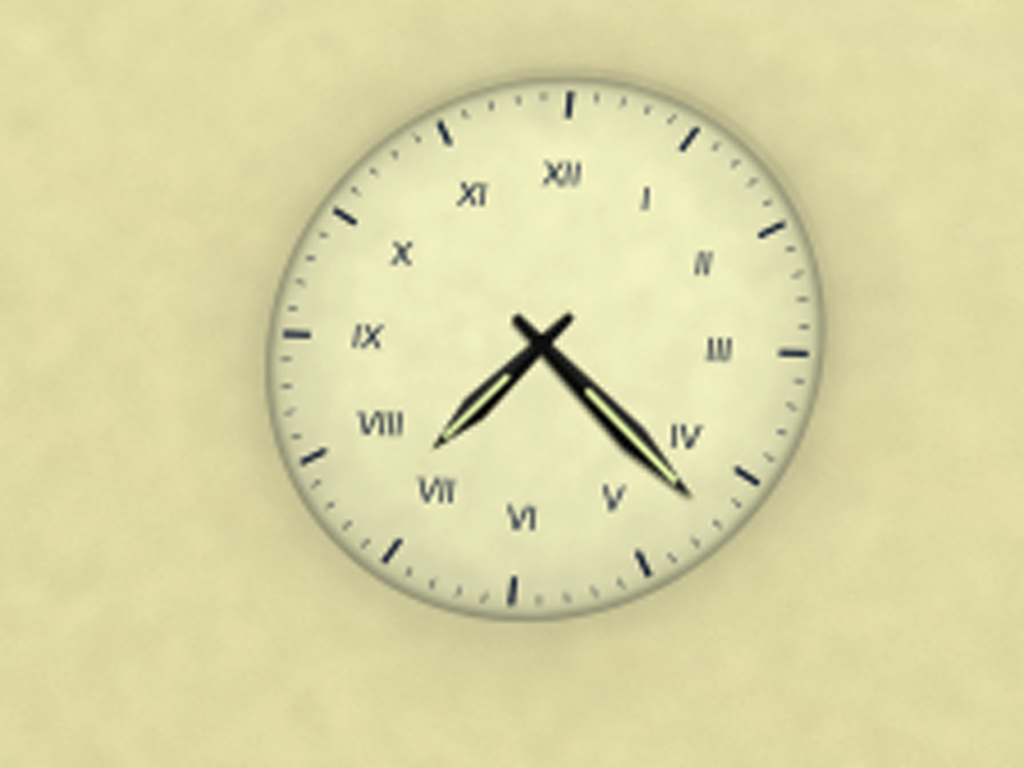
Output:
7:22
